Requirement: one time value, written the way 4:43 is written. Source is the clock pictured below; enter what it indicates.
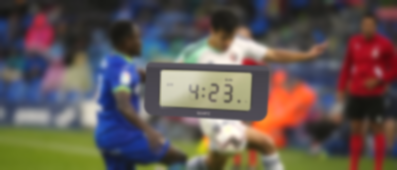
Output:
4:23
